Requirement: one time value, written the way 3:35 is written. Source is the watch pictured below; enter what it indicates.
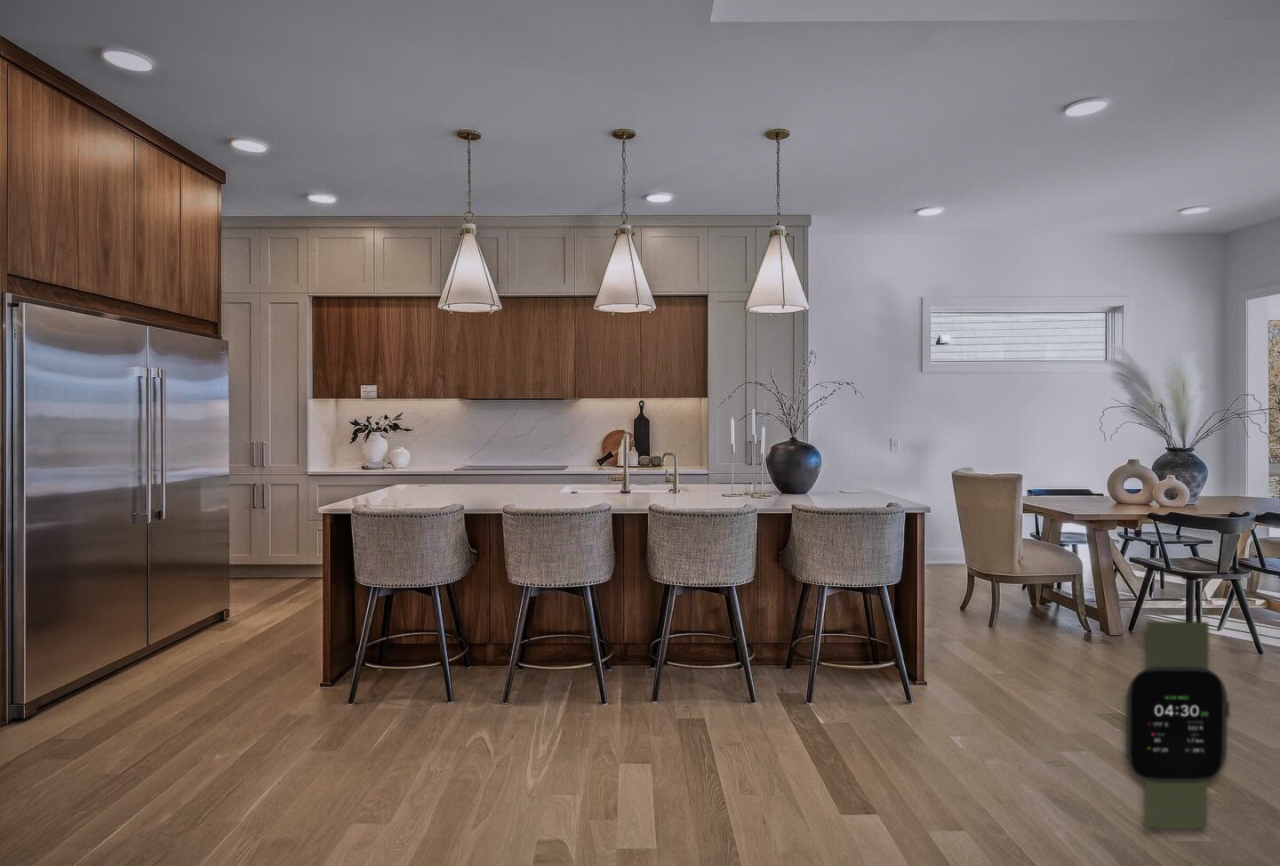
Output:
4:30
